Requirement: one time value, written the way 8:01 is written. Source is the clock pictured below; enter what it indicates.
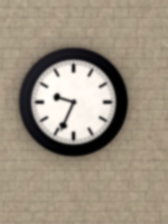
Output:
9:34
